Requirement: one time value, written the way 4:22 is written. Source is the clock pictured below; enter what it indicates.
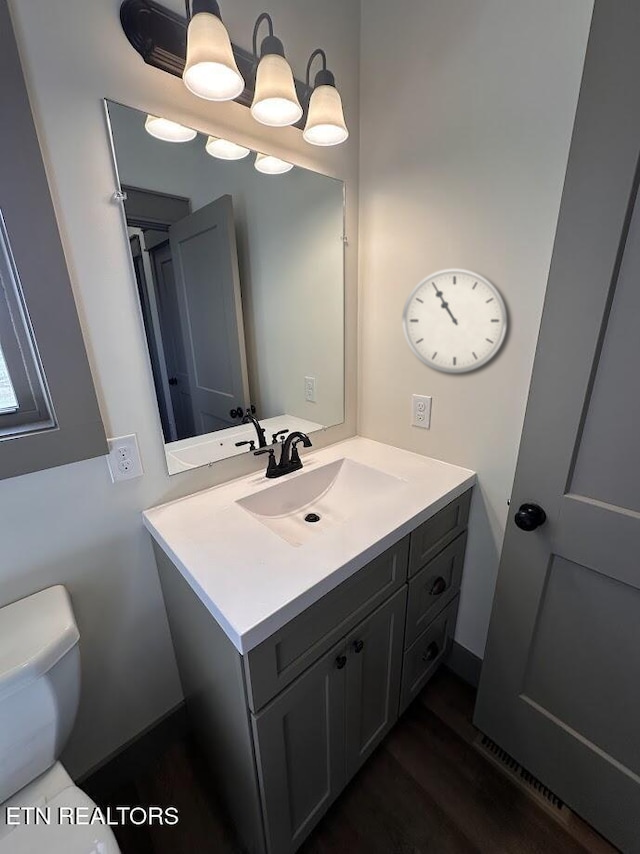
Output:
10:55
